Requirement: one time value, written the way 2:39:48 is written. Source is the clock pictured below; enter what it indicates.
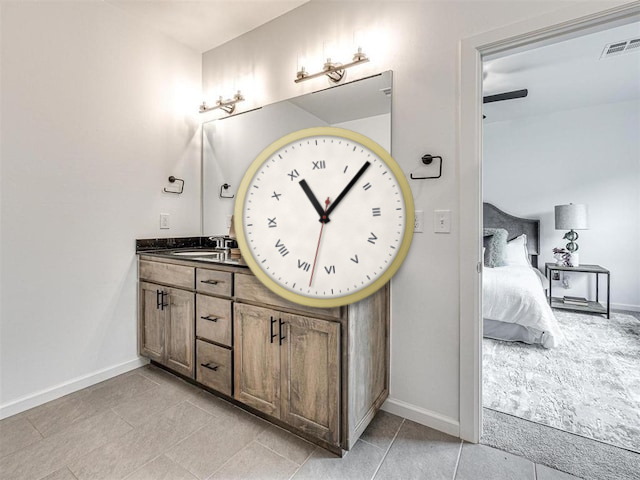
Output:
11:07:33
